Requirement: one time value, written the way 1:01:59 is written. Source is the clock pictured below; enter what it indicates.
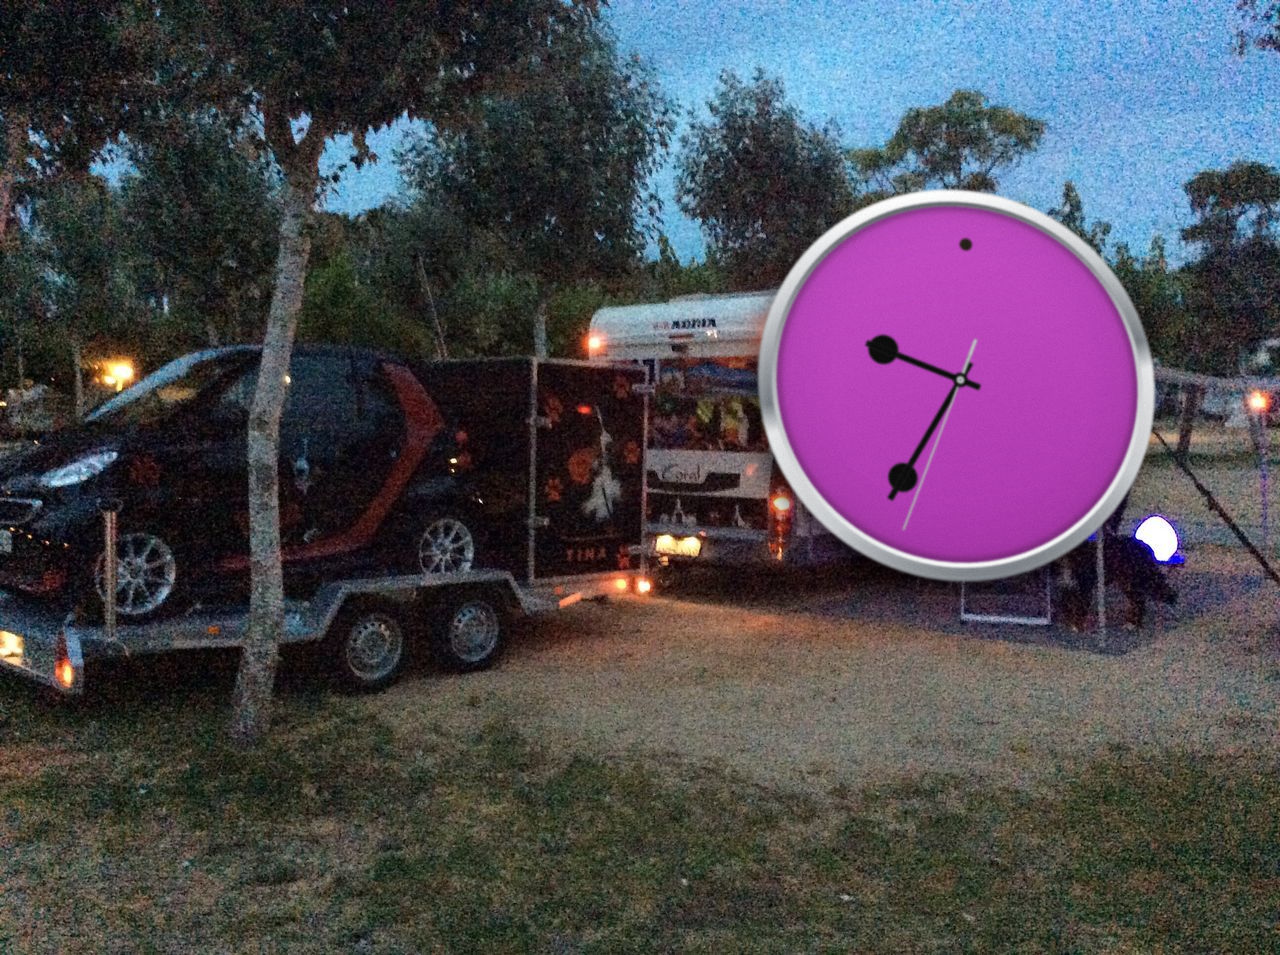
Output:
9:34:33
